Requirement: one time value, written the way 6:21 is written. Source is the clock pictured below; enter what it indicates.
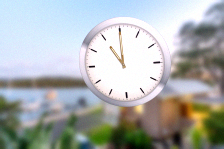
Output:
11:00
